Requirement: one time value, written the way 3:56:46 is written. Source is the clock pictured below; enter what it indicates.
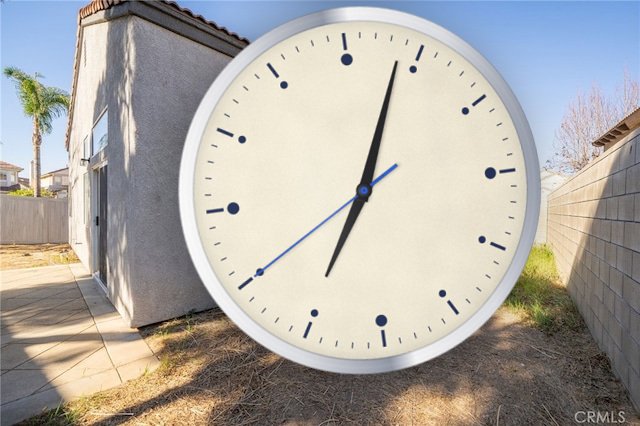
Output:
7:03:40
